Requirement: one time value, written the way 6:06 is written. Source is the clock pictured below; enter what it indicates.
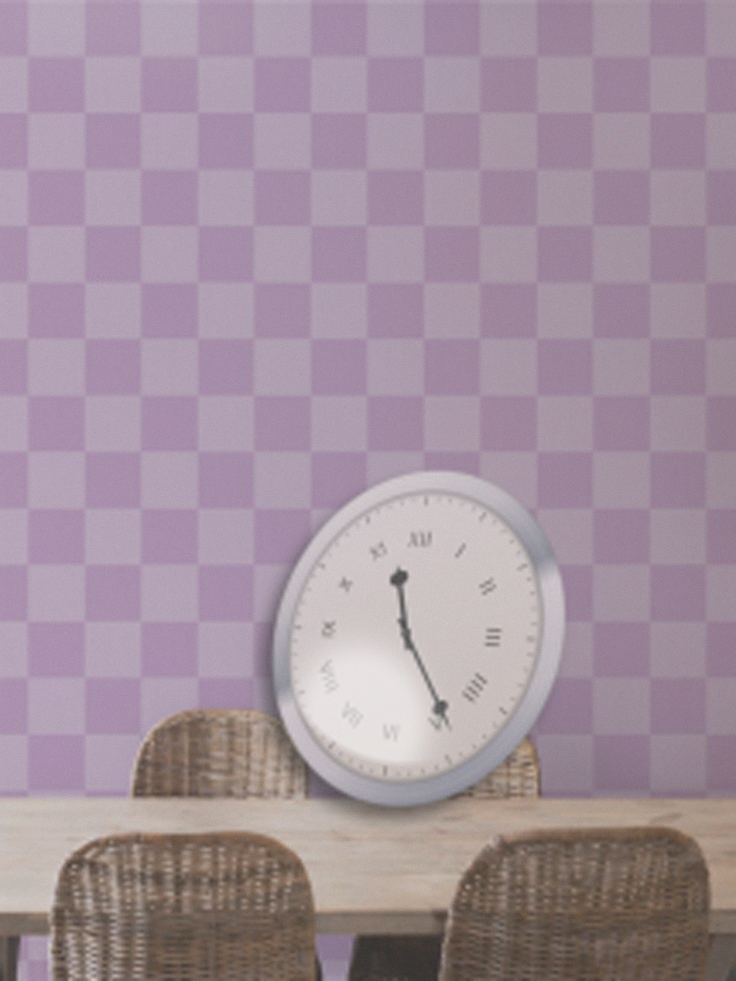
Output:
11:24
